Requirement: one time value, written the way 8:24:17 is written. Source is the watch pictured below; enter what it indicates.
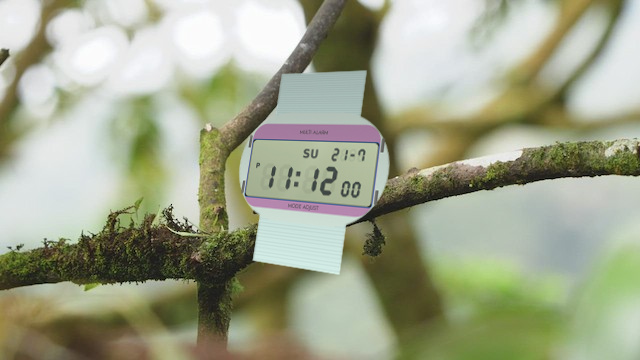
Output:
11:12:00
